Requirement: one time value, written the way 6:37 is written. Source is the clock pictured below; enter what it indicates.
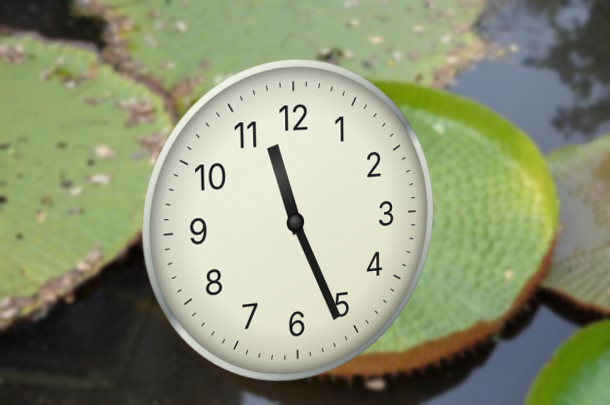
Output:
11:26
